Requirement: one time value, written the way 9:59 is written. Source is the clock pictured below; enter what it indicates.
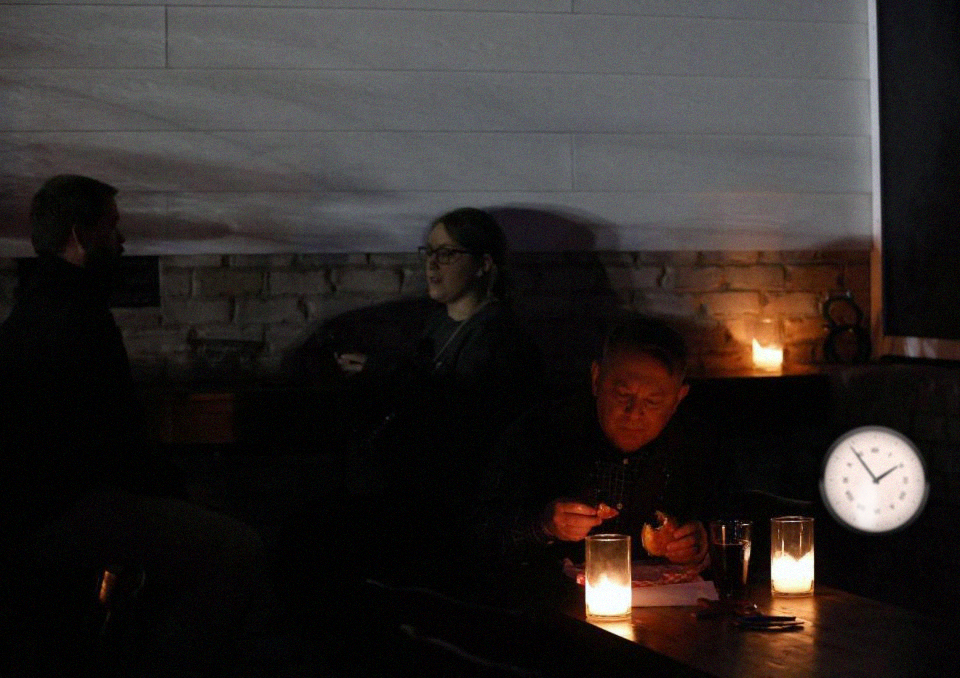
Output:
1:54
